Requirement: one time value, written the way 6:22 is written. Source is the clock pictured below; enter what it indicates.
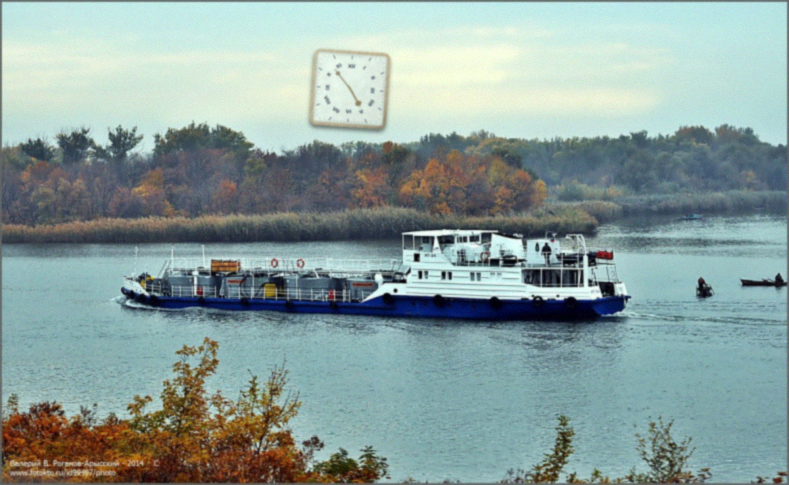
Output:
4:53
